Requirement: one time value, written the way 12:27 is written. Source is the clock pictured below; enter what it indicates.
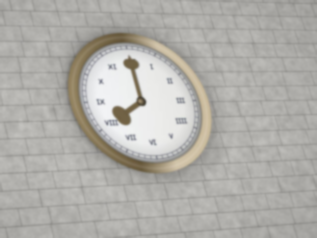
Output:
8:00
